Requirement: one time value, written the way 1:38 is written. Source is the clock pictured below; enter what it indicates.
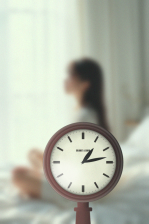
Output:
1:13
